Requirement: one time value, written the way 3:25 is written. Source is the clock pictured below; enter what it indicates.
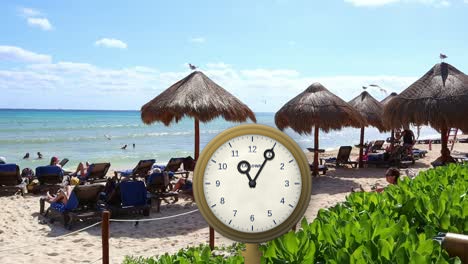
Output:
11:05
